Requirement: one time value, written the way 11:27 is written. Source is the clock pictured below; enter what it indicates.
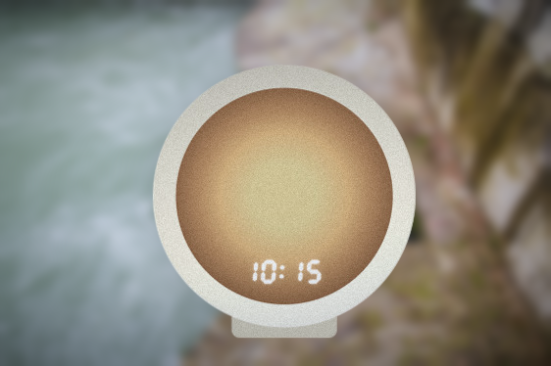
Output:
10:15
